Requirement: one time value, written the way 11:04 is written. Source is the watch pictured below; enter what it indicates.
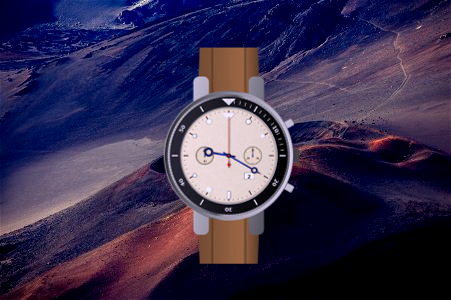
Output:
9:20
